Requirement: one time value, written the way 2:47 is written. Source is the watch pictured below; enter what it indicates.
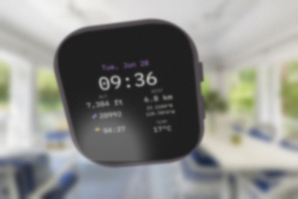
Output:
9:36
